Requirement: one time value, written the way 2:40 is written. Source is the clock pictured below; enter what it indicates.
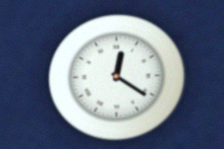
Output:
12:21
